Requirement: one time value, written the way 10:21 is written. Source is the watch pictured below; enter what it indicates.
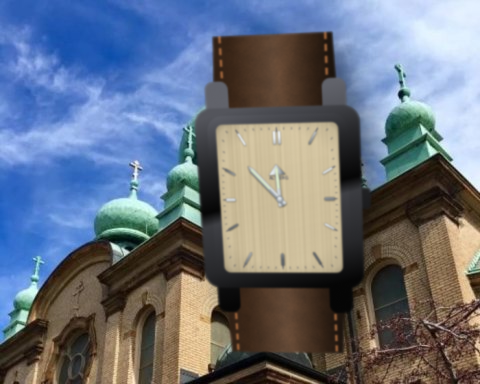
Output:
11:53
